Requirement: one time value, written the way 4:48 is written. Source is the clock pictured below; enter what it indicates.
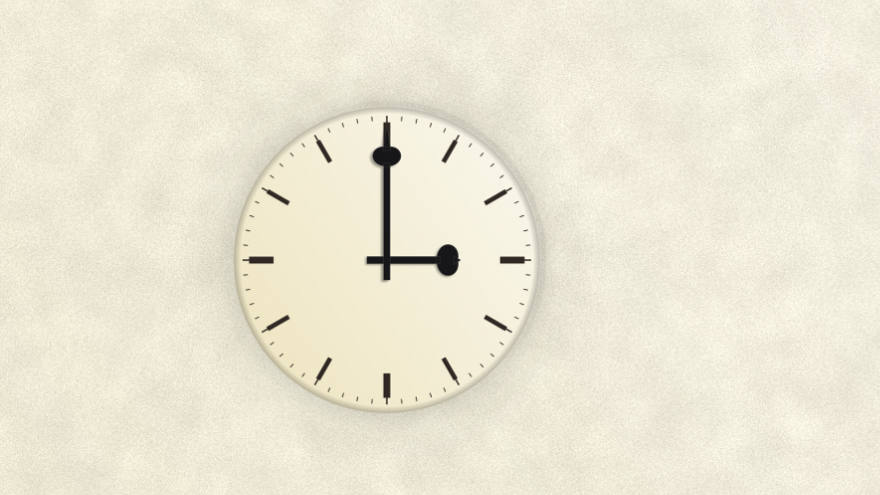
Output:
3:00
